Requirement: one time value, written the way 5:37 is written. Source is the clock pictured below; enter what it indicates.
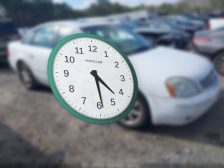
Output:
4:29
